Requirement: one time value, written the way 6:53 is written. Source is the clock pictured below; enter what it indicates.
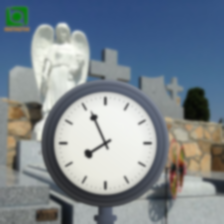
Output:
7:56
